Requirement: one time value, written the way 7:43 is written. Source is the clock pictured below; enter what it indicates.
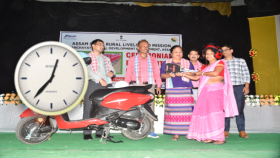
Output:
12:37
